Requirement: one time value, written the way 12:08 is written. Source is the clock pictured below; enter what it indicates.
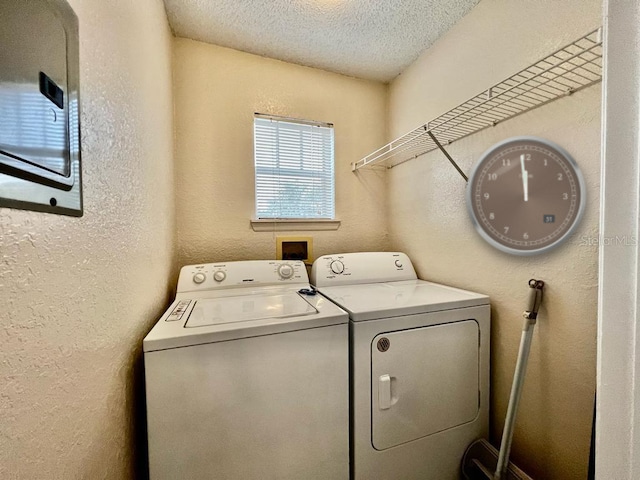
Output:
11:59
